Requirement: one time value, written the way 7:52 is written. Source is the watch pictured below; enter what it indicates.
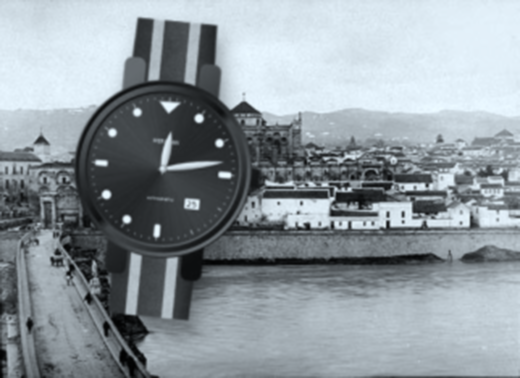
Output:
12:13
